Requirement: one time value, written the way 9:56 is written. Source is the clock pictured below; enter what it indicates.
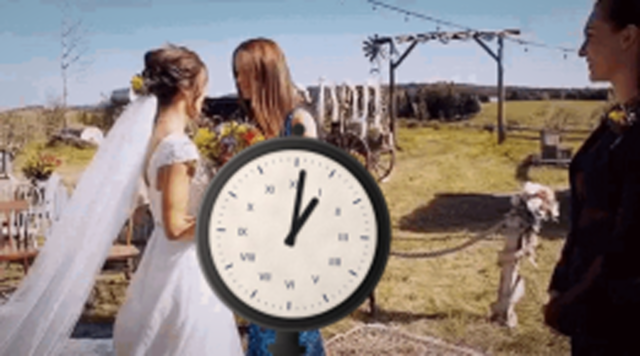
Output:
1:01
